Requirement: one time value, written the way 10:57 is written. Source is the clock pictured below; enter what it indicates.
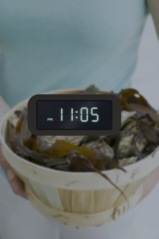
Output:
11:05
